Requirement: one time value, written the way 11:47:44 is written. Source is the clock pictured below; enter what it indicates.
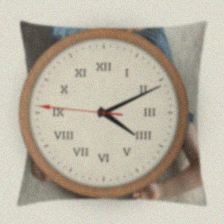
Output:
4:10:46
